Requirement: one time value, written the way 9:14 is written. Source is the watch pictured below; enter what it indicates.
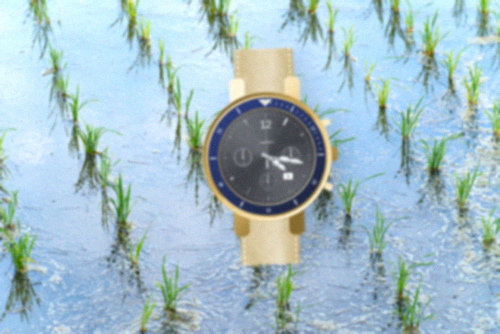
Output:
4:17
